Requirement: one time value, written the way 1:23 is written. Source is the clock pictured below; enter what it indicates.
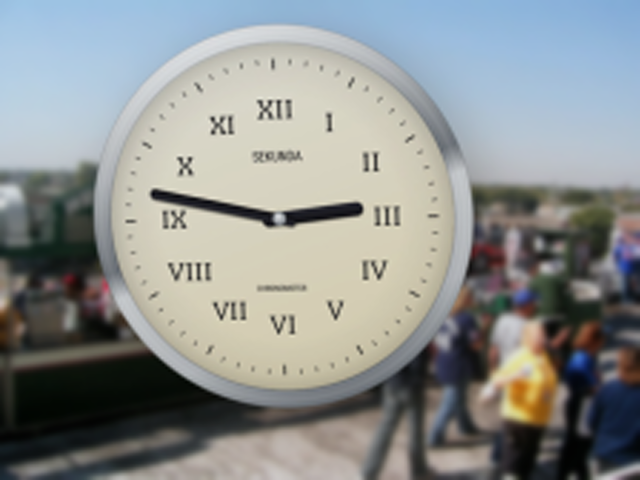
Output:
2:47
